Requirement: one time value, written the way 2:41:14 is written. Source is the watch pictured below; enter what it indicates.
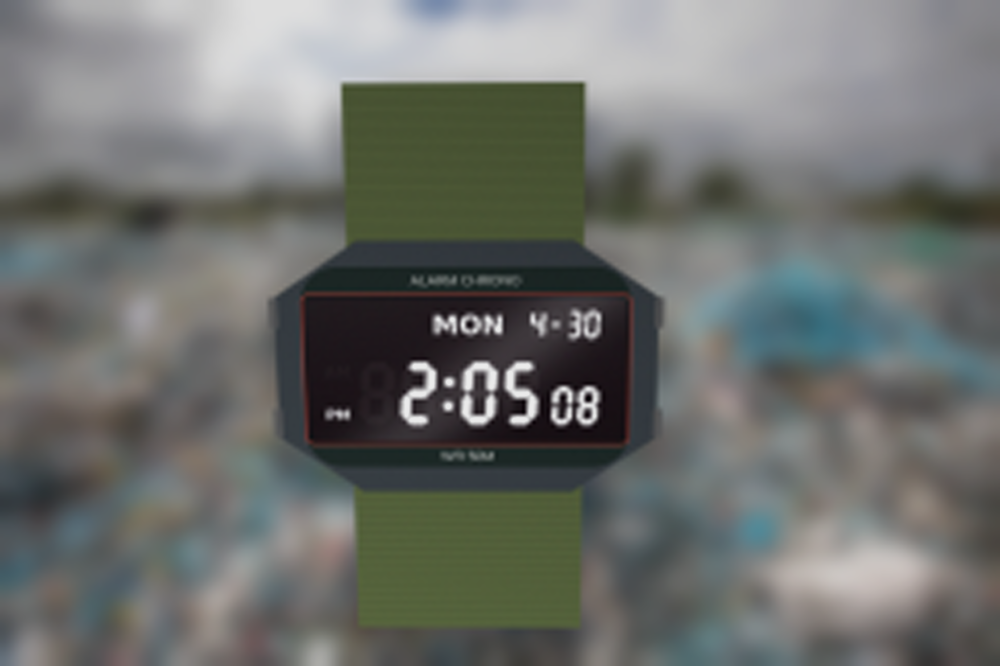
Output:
2:05:08
